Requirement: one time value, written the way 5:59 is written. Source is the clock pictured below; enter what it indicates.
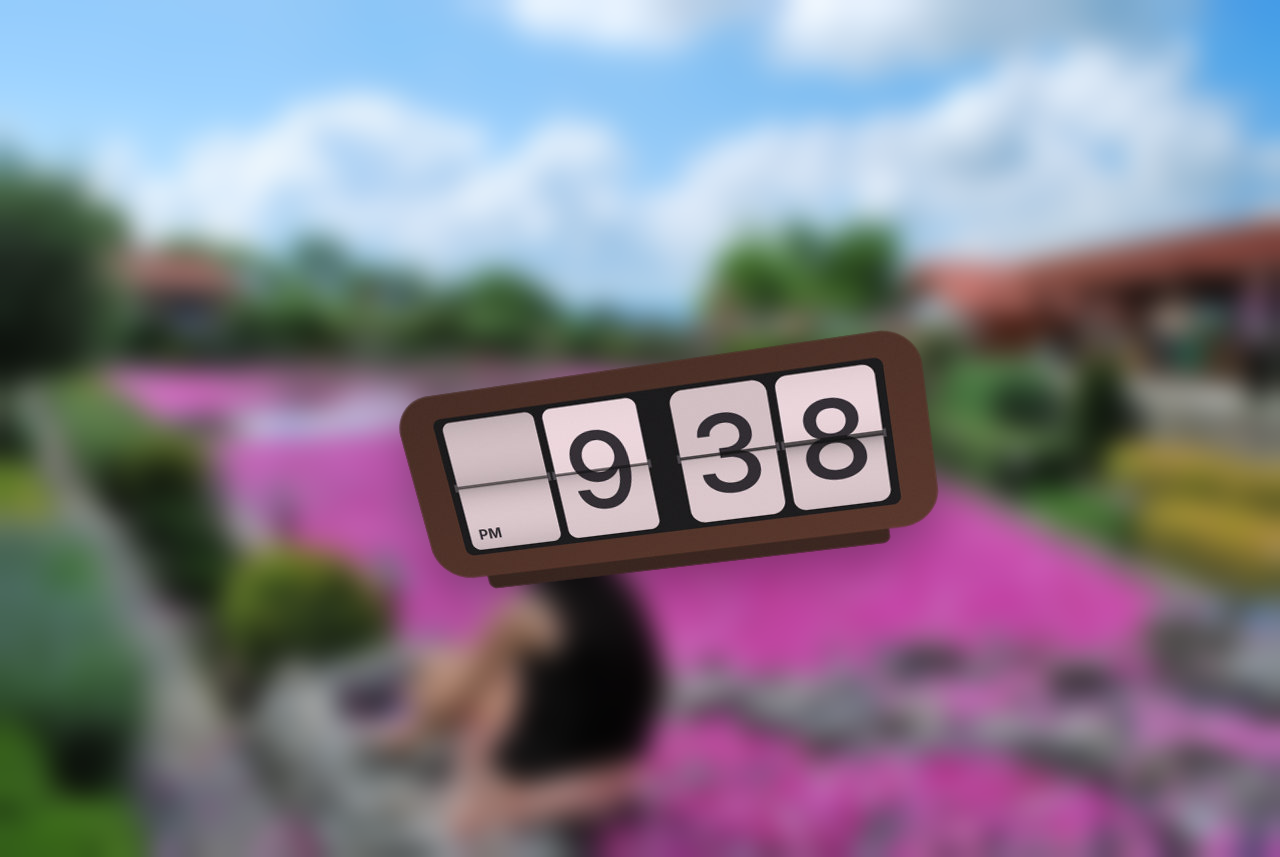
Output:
9:38
